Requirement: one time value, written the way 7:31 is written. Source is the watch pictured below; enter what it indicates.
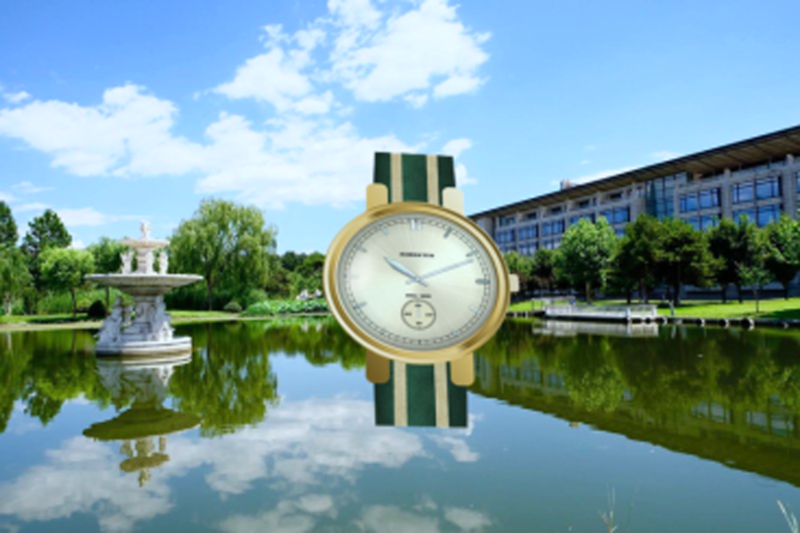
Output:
10:11
